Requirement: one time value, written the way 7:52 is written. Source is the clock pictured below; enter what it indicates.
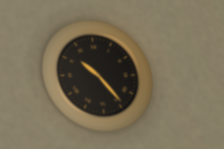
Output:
10:24
